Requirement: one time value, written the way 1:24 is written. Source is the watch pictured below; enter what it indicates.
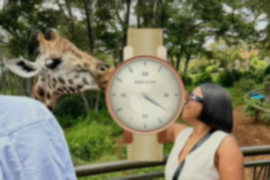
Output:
4:21
